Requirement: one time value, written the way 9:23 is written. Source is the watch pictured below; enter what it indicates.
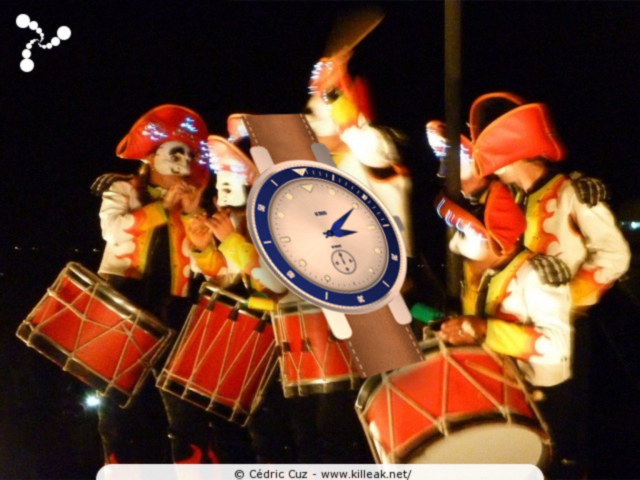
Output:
3:10
